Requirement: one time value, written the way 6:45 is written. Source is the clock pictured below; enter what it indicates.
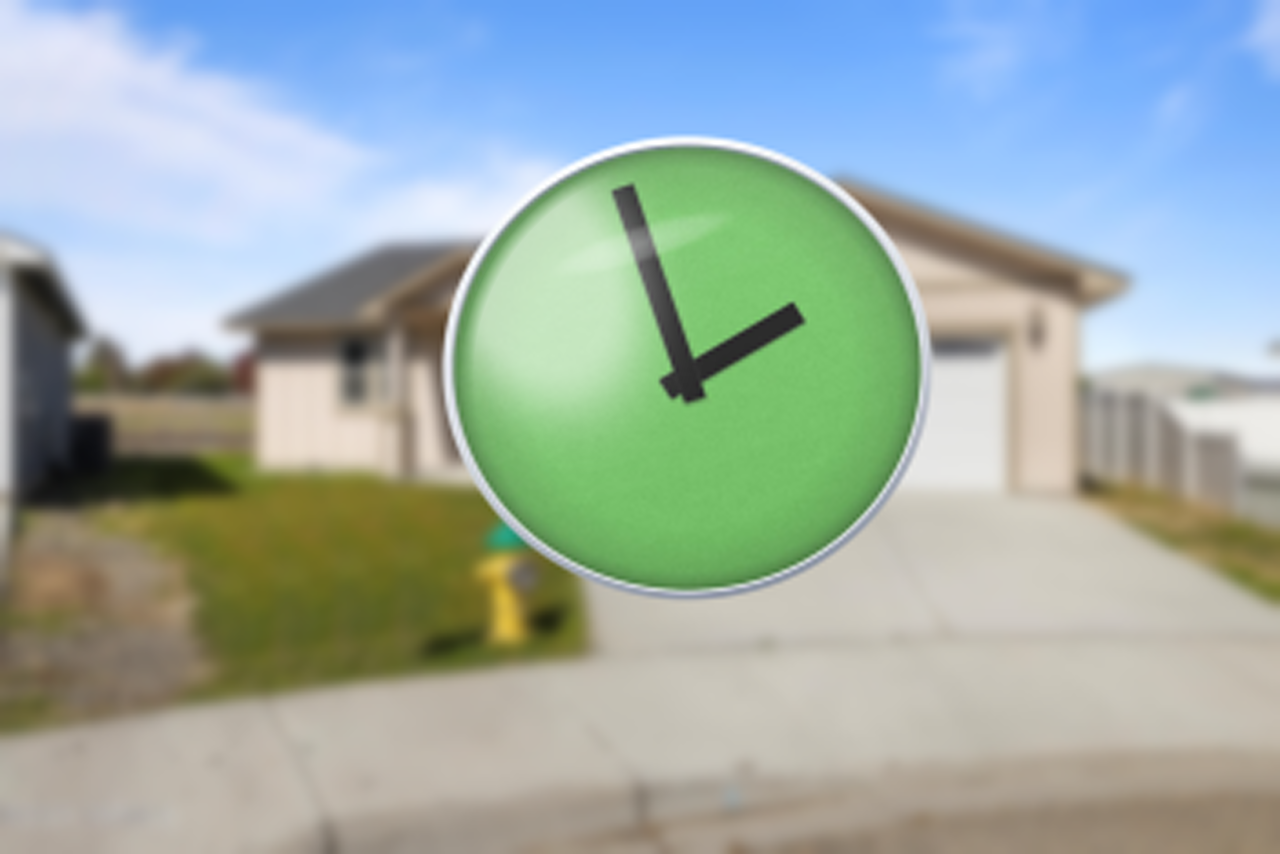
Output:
1:57
